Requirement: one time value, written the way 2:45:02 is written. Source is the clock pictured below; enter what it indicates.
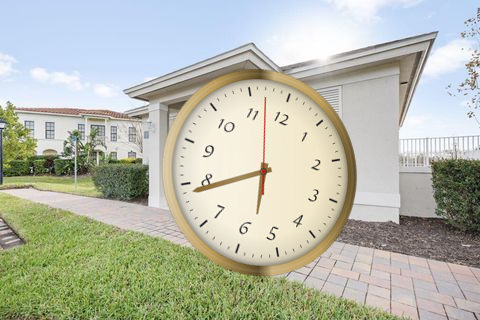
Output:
5:38:57
